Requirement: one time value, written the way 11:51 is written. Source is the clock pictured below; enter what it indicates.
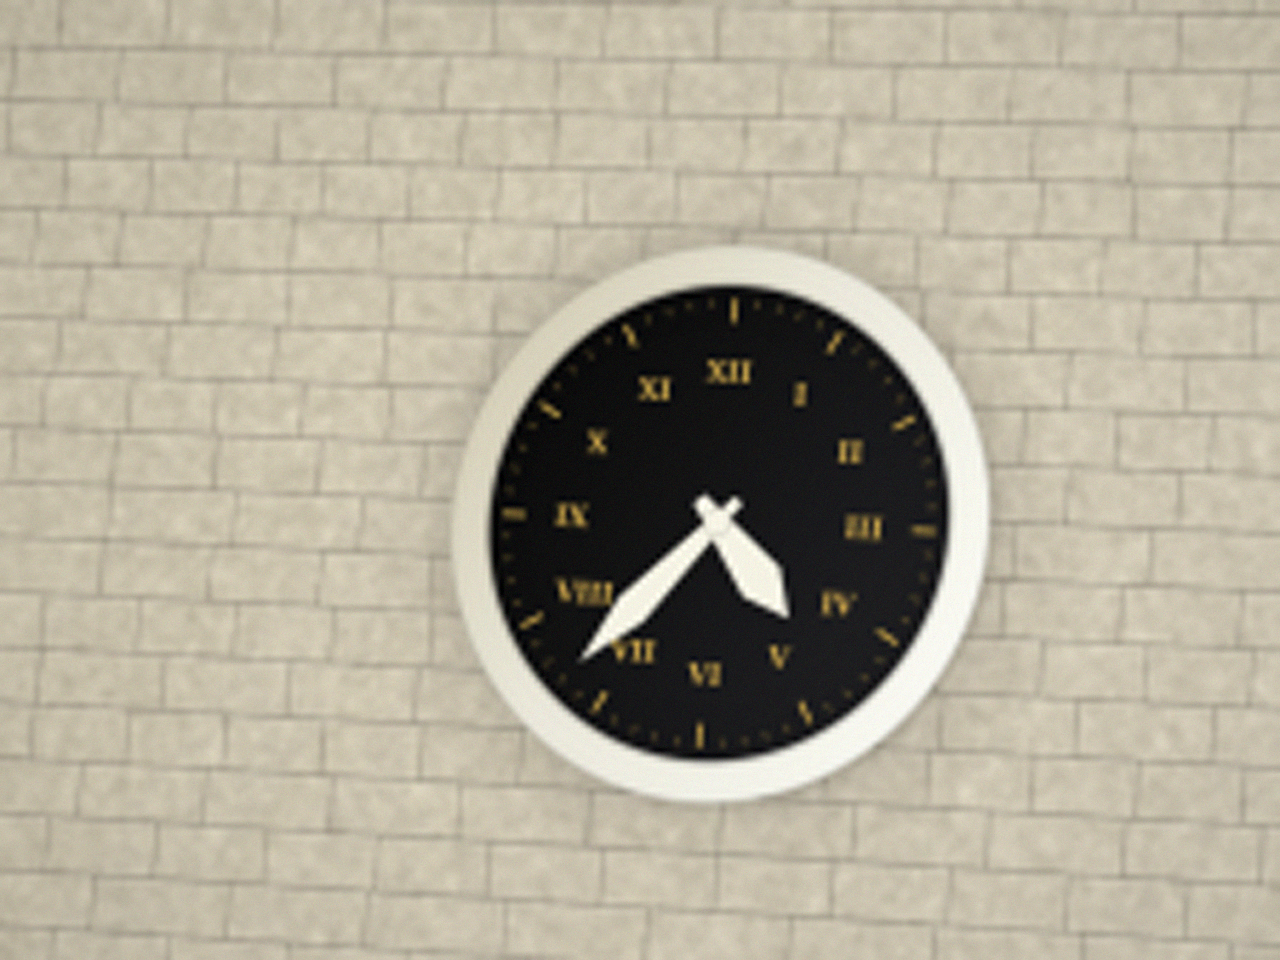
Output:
4:37
